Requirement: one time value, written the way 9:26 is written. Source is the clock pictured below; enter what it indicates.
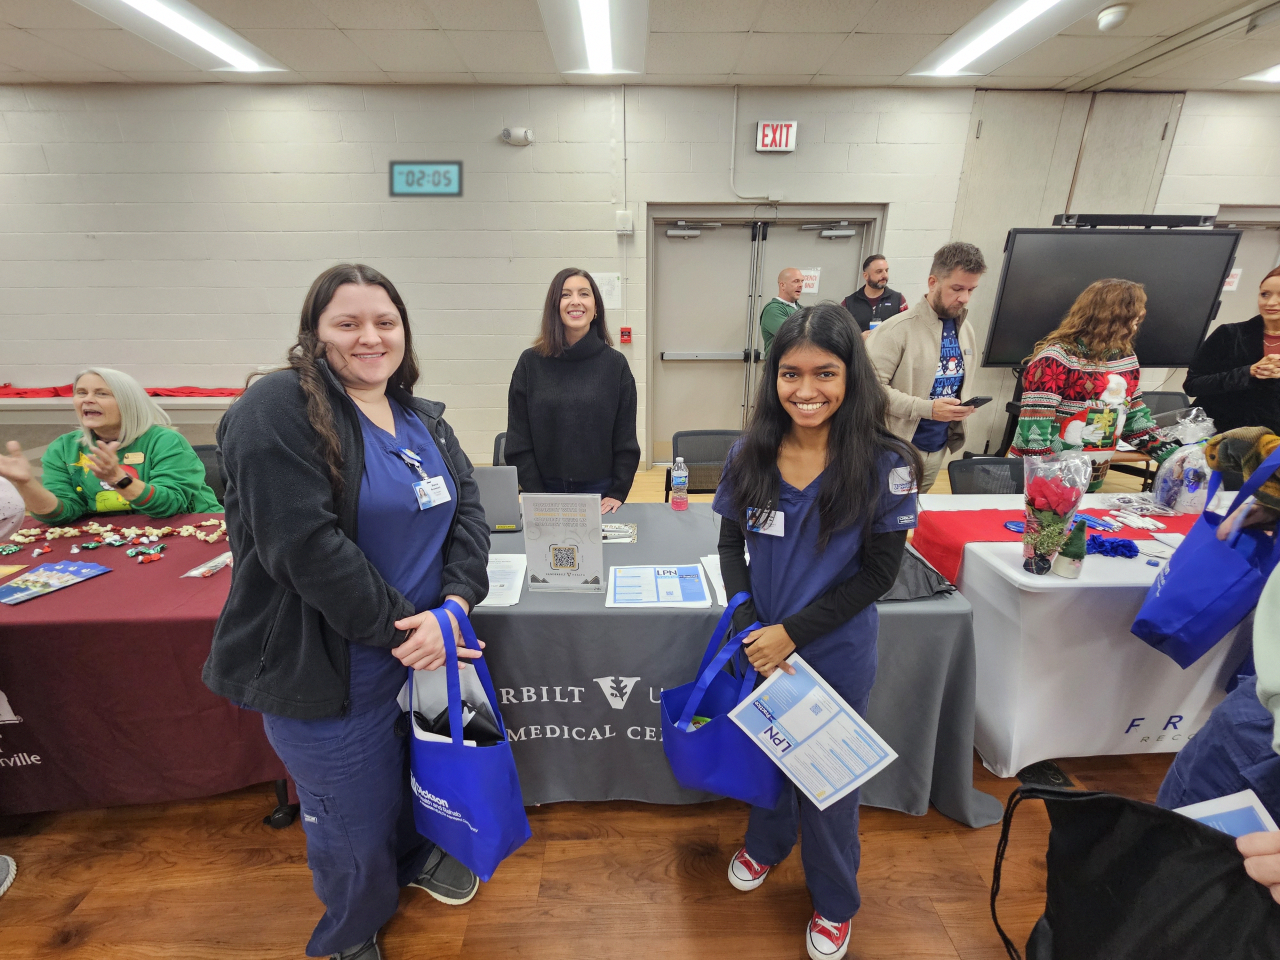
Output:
2:05
